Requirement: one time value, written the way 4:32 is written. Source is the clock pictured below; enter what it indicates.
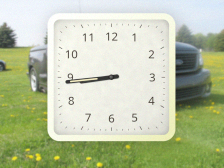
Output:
8:44
